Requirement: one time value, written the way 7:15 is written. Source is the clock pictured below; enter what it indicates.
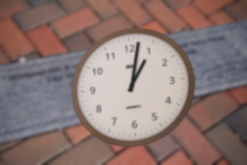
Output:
1:02
